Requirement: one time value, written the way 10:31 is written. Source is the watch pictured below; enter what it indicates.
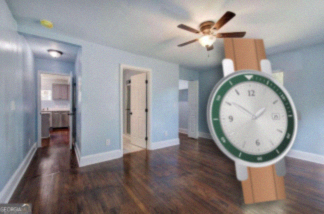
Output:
1:51
